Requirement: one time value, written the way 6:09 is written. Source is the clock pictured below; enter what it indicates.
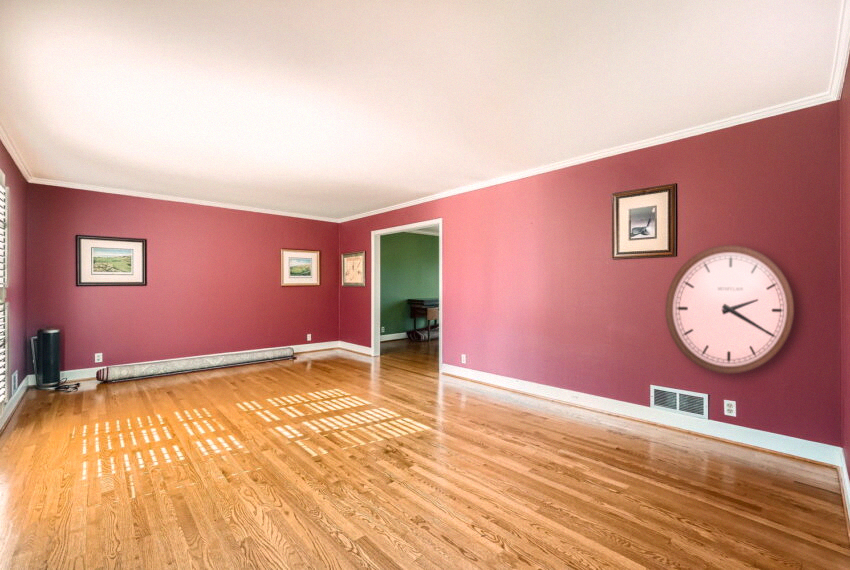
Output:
2:20
